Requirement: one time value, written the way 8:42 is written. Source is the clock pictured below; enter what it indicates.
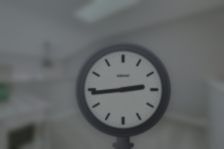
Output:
2:44
